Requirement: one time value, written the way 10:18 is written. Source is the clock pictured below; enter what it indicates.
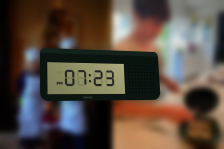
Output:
7:23
